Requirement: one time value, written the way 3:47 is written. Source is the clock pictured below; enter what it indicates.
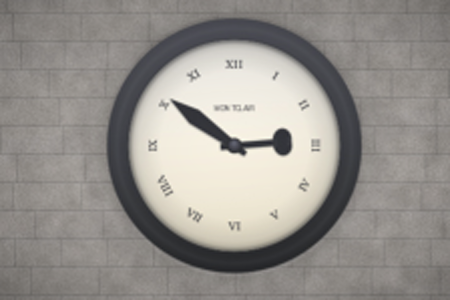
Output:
2:51
